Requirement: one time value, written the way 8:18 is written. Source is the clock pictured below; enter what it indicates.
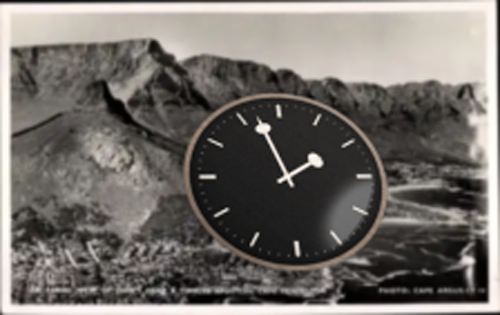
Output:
1:57
